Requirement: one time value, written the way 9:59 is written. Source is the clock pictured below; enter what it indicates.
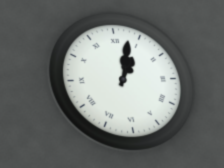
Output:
1:03
